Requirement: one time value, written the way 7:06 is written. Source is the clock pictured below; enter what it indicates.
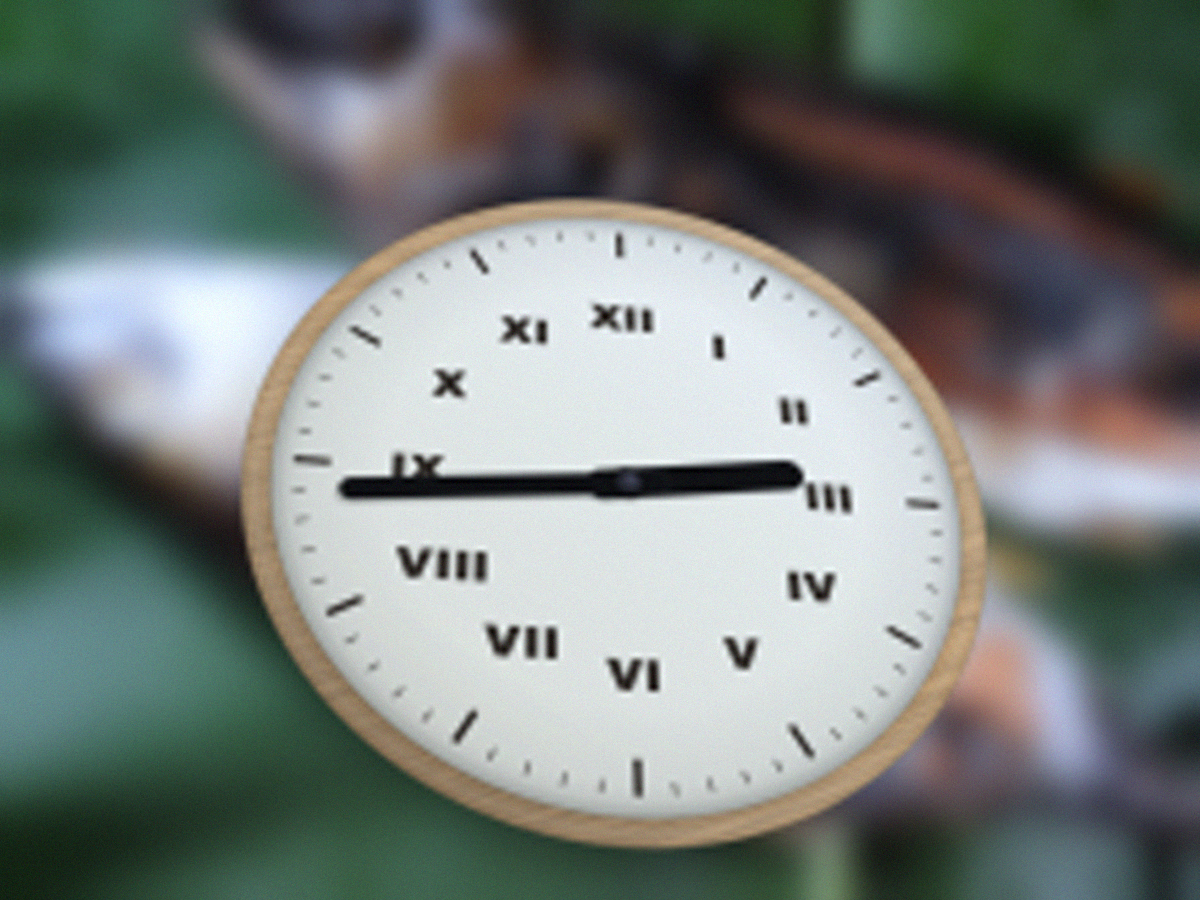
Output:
2:44
